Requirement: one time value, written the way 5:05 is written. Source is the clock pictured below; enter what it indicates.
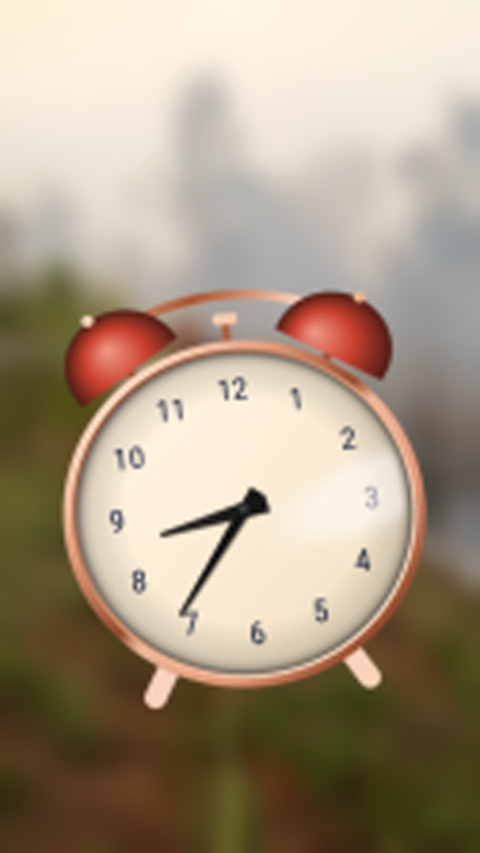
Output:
8:36
